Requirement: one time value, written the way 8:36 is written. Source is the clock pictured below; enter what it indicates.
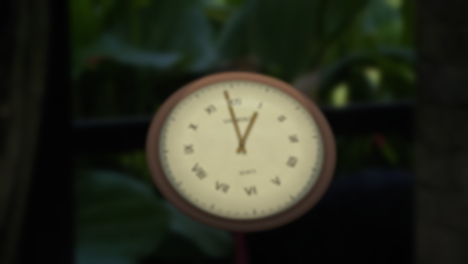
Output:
12:59
